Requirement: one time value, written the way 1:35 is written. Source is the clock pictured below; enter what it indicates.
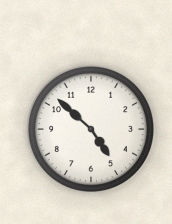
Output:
4:52
